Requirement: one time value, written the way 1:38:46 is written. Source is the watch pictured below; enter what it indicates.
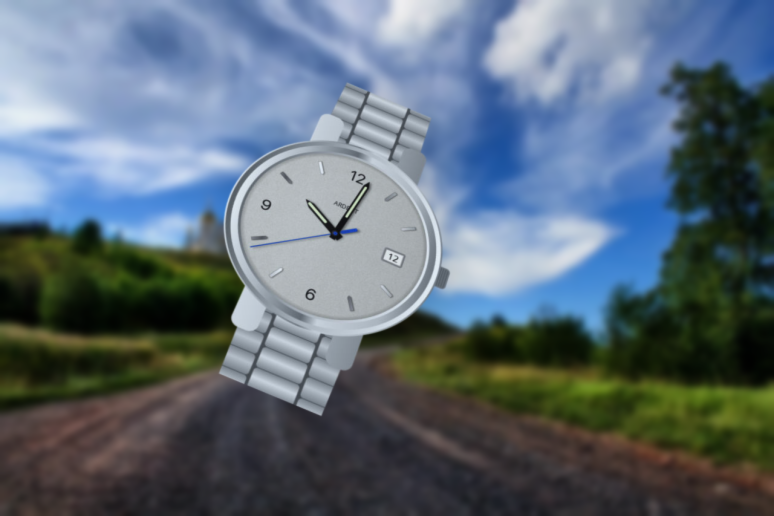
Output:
10:01:39
